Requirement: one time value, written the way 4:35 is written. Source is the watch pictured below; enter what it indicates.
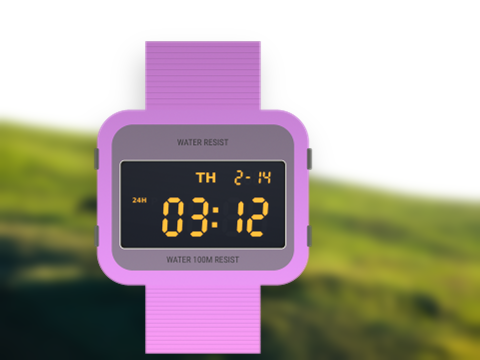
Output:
3:12
